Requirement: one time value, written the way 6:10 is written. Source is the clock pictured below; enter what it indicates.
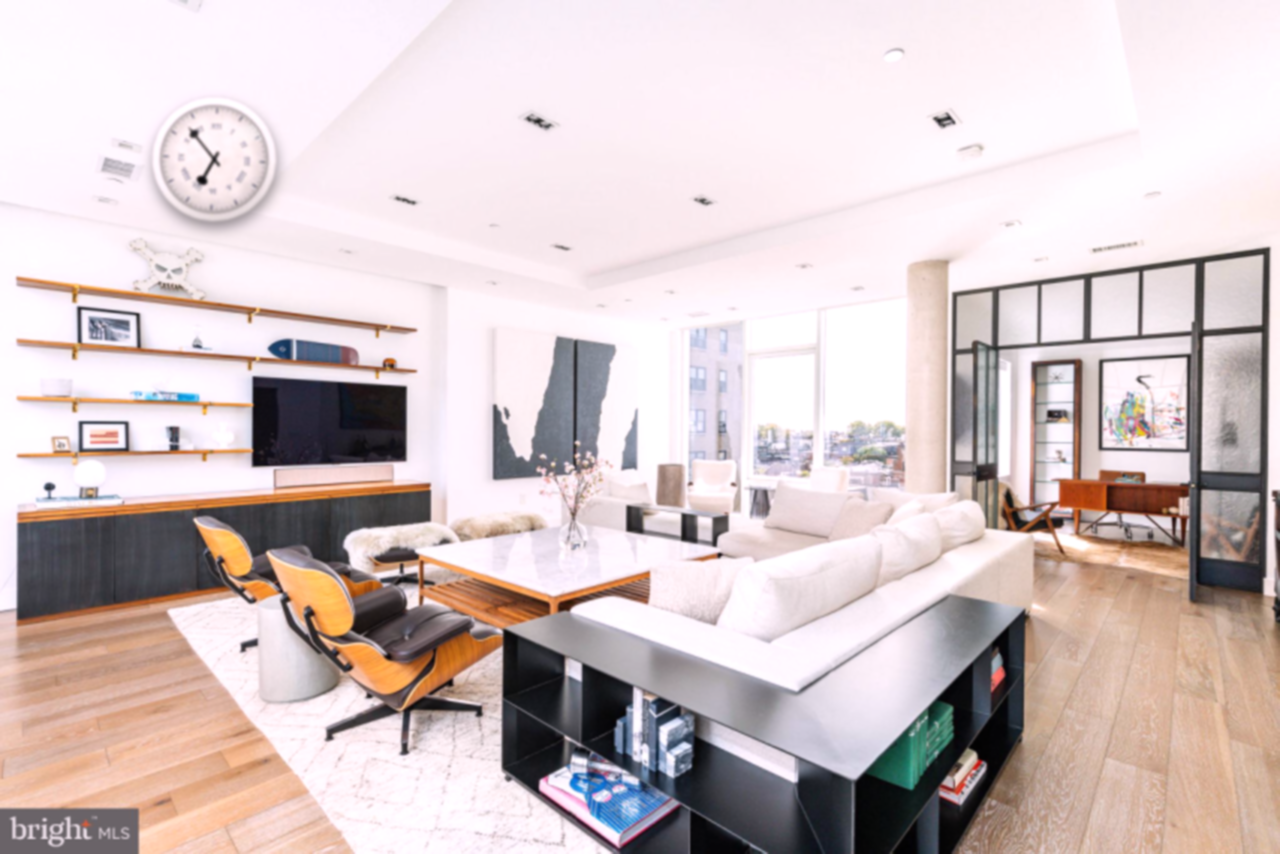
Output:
6:53
